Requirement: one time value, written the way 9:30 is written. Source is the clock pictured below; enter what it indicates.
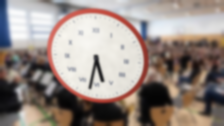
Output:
5:32
